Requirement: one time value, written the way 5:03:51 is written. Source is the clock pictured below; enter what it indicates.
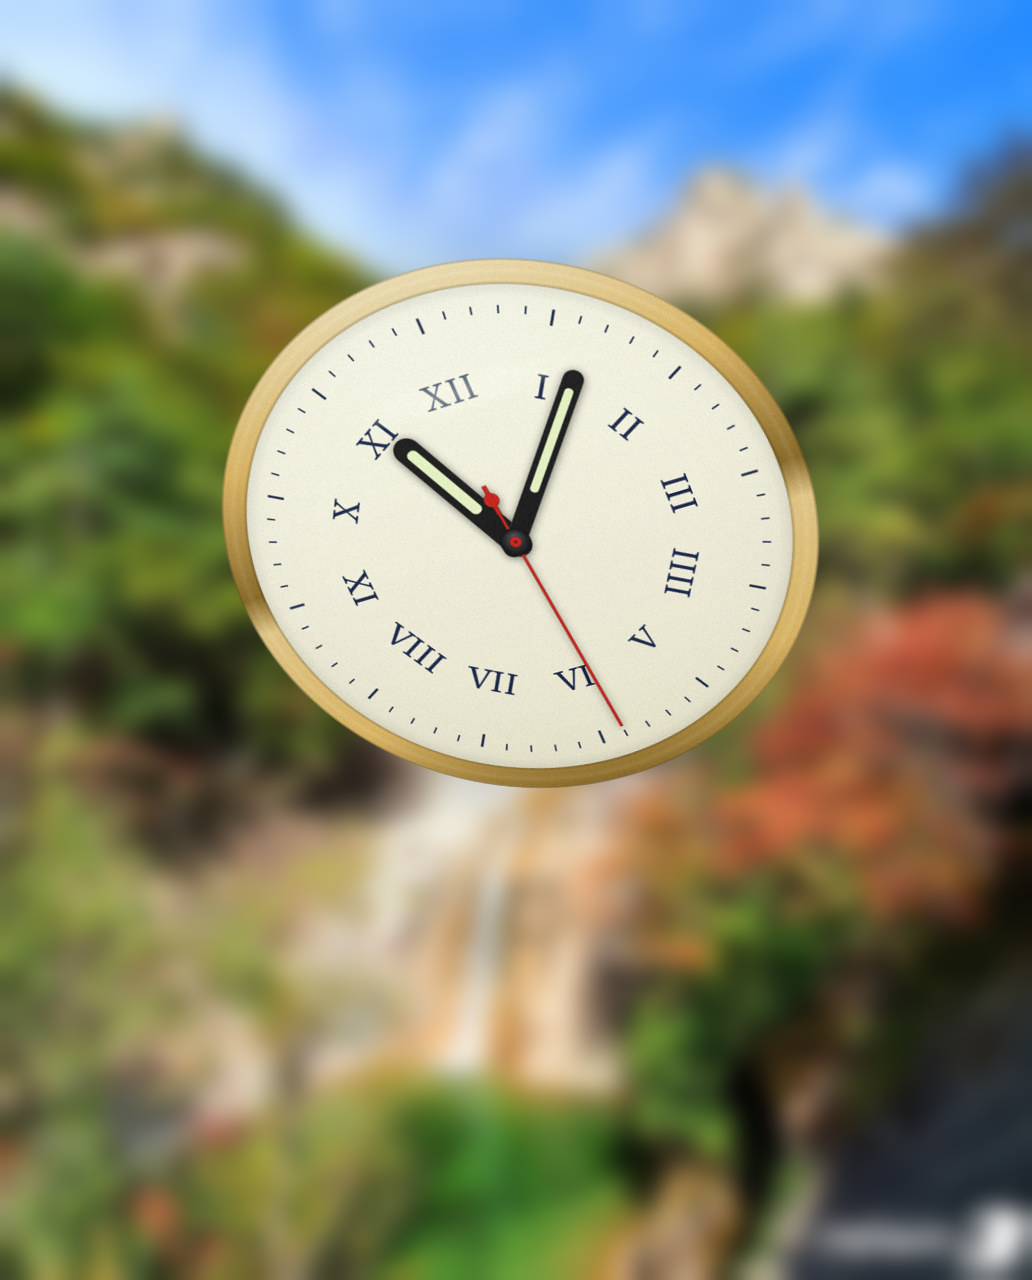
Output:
11:06:29
